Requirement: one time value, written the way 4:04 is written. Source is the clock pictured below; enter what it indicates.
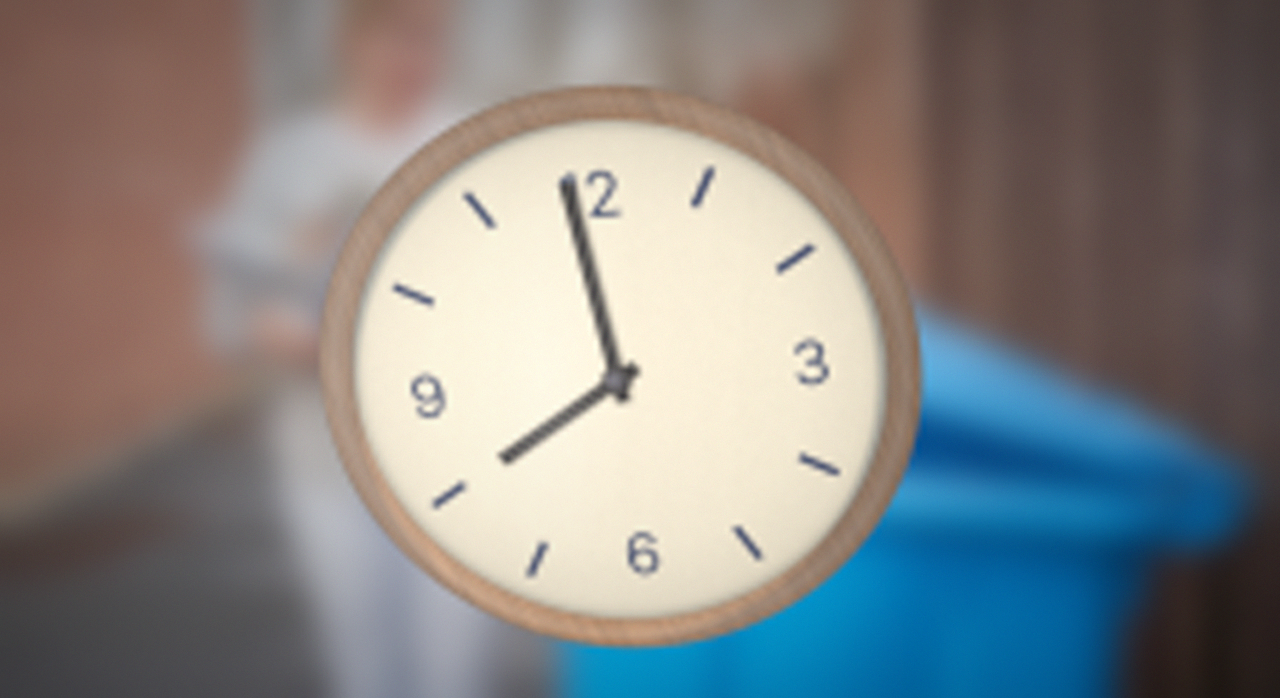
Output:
7:59
